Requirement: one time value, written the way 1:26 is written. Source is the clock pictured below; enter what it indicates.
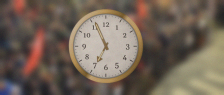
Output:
6:56
